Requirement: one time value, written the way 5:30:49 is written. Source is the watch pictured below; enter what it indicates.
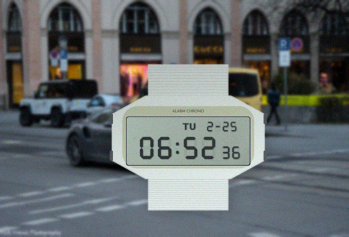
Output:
6:52:36
